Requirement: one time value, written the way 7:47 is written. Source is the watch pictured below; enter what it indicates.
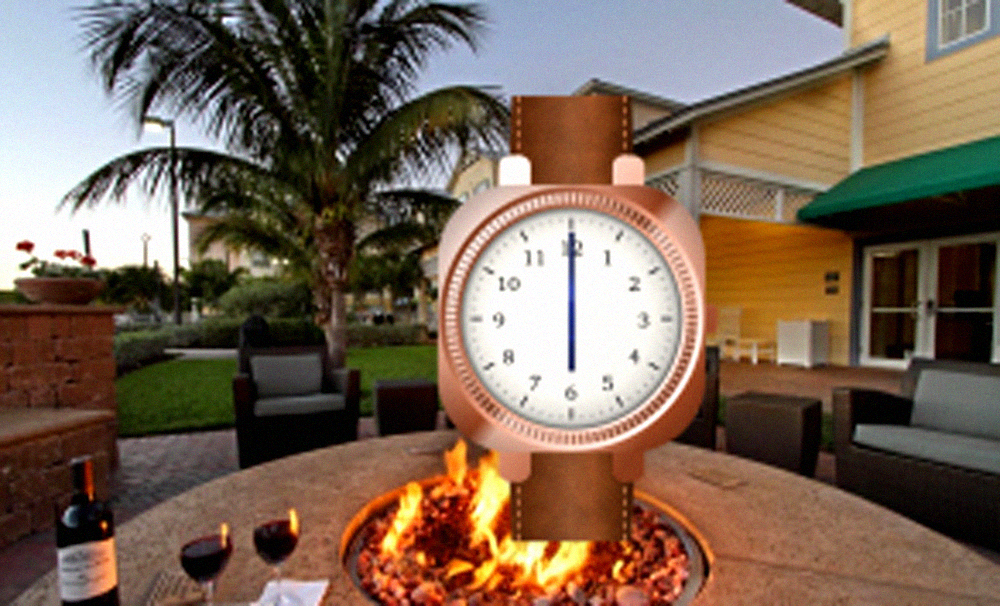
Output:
6:00
